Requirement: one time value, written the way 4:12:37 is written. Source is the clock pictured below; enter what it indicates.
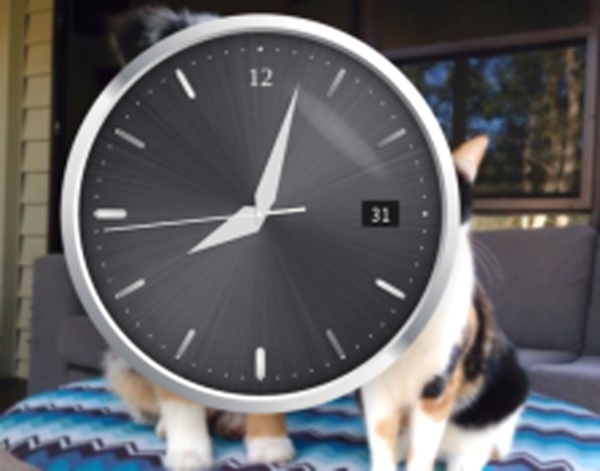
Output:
8:02:44
